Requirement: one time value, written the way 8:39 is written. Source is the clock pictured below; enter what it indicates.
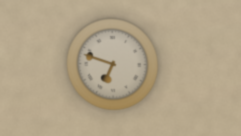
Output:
6:48
